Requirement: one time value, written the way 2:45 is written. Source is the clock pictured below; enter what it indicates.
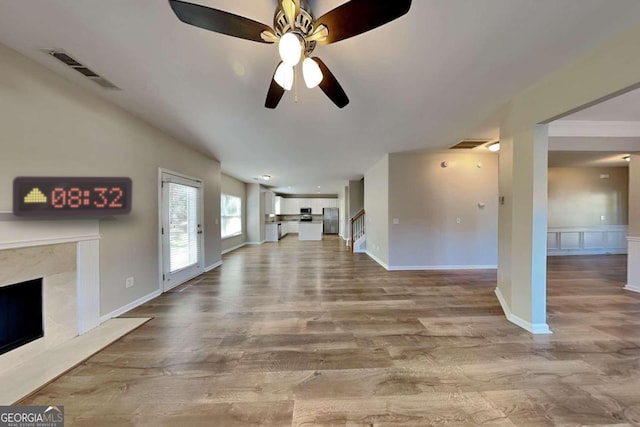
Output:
8:32
